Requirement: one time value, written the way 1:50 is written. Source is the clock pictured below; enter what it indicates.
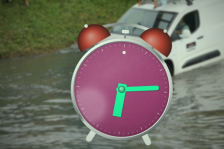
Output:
6:14
